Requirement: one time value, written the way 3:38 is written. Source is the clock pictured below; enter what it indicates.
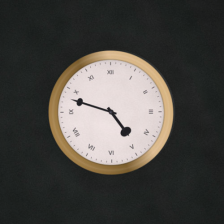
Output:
4:48
